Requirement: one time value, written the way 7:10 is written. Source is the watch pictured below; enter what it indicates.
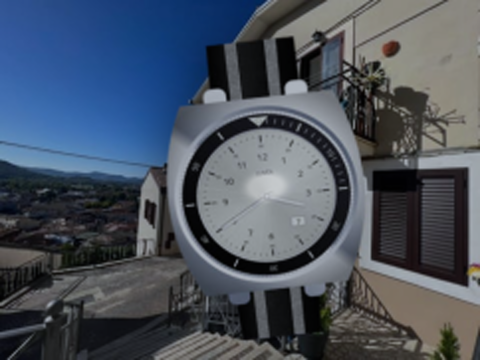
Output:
3:40
